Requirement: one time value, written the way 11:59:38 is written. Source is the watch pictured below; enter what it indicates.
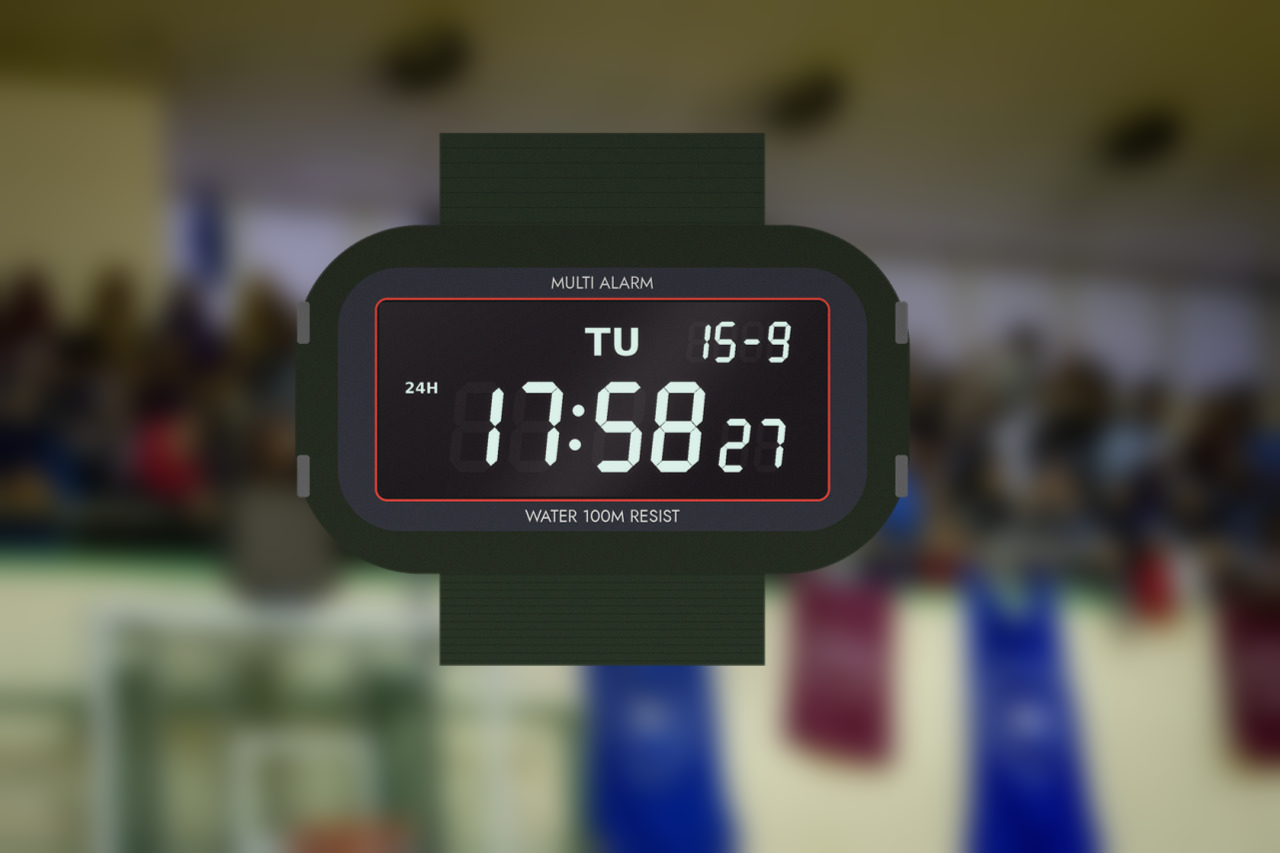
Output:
17:58:27
